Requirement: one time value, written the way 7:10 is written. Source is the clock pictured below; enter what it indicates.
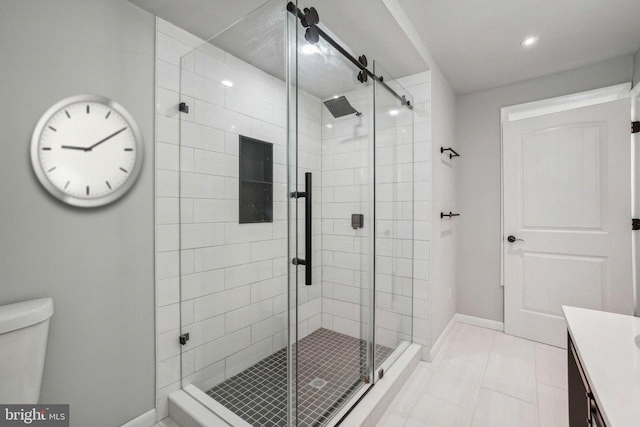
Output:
9:10
